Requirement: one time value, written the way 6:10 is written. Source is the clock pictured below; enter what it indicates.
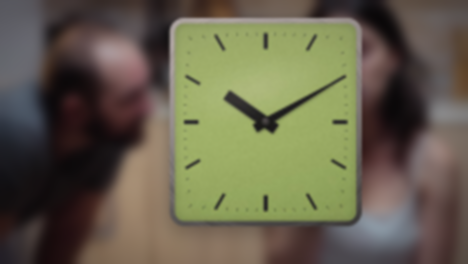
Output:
10:10
